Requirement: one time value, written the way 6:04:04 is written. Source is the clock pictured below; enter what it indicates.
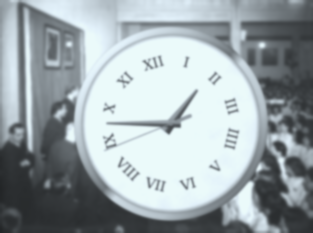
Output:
1:47:44
